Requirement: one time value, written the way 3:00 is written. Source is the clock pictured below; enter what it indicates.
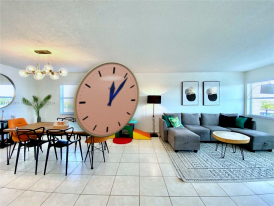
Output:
12:06
